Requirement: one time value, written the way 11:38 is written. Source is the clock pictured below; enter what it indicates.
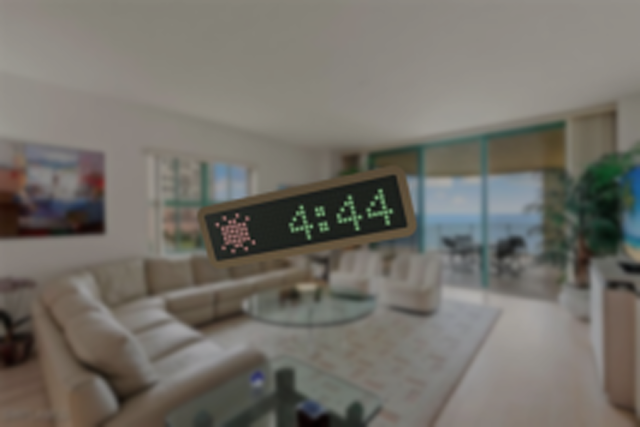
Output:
4:44
